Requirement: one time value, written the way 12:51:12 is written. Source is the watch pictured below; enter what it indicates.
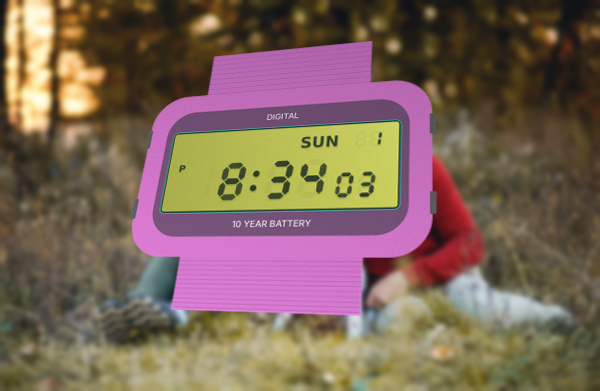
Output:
8:34:03
